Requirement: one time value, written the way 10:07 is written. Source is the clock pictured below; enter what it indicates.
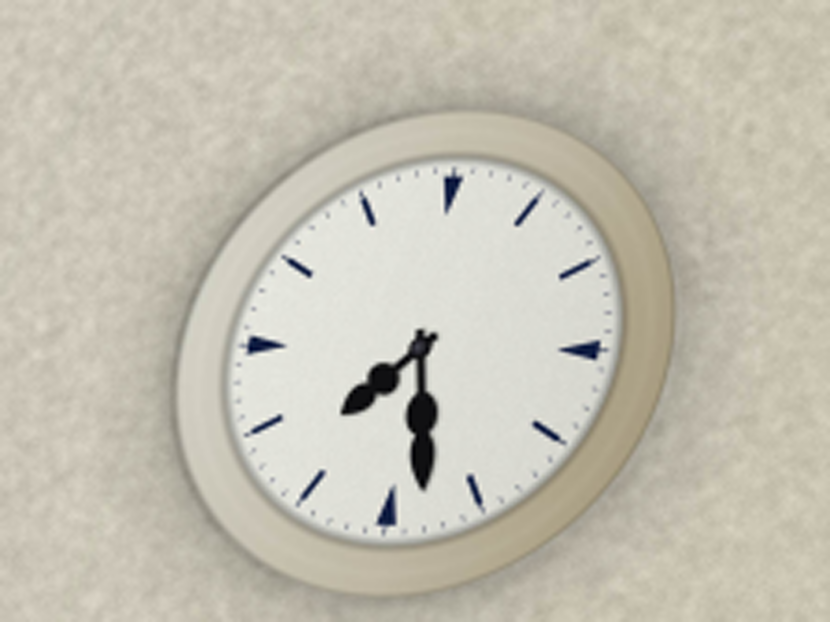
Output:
7:28
